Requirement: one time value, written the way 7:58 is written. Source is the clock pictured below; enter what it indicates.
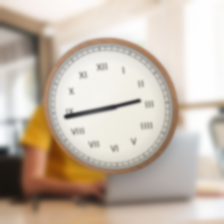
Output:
2:44
